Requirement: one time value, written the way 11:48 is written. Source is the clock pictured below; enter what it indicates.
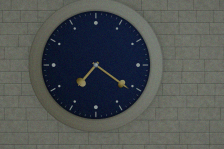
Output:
7:21
